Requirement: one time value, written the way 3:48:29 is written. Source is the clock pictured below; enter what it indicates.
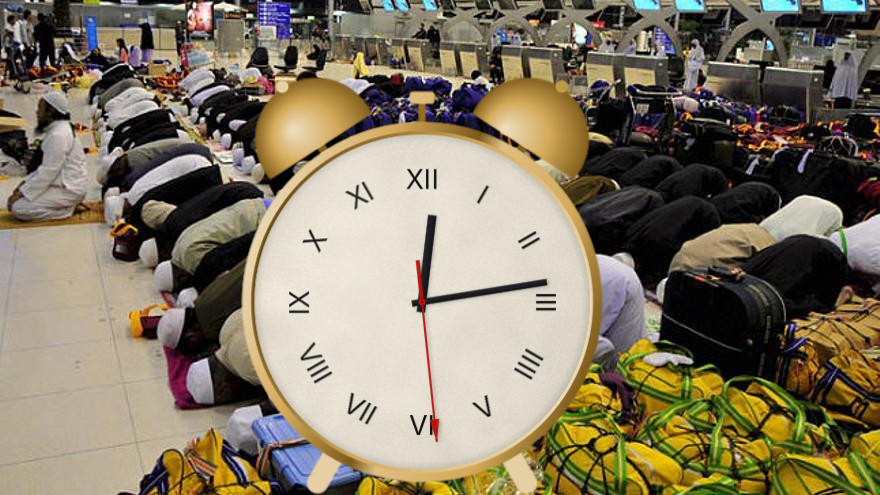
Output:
12:13:29
